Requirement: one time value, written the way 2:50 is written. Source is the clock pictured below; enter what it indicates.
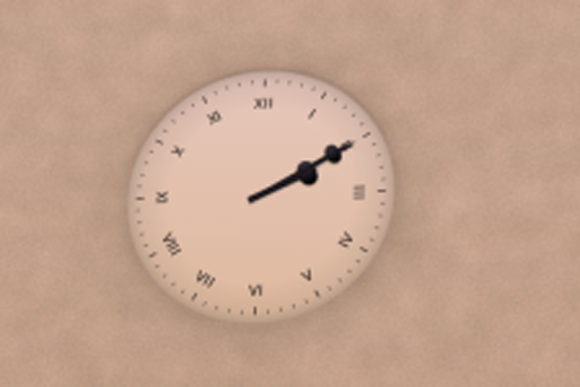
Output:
2:10
